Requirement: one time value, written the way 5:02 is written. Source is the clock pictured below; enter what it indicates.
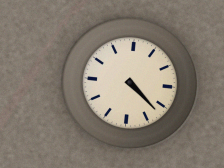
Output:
4:22
